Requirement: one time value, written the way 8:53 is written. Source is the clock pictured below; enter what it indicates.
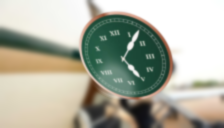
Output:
5:07
